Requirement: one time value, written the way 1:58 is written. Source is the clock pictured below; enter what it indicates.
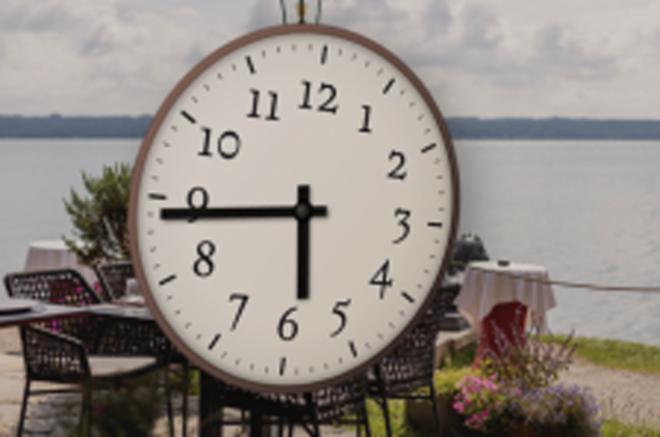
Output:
5:44
